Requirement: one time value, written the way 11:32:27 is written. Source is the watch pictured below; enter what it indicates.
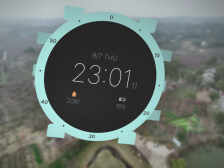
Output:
23:01:11
